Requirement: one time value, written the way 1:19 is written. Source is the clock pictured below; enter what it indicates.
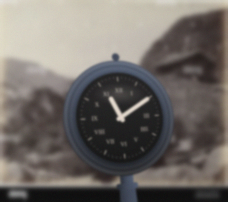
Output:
11:10
